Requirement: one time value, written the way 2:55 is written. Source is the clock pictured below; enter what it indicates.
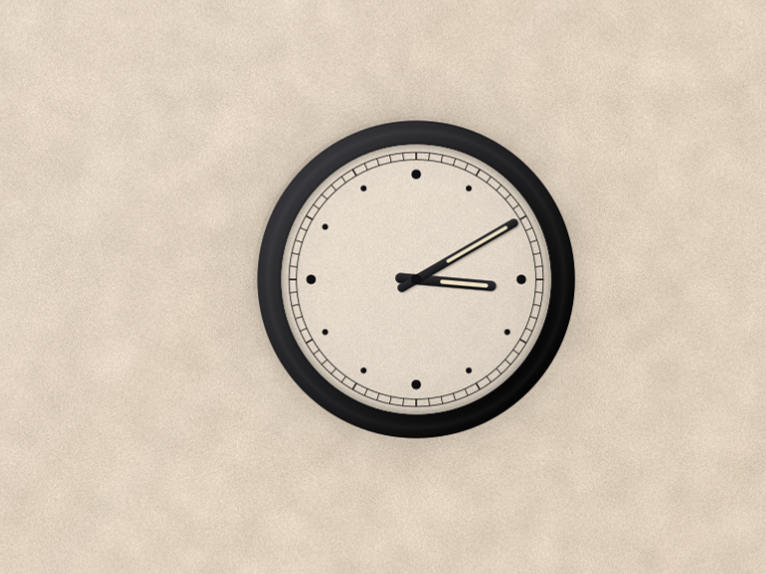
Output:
3:10
